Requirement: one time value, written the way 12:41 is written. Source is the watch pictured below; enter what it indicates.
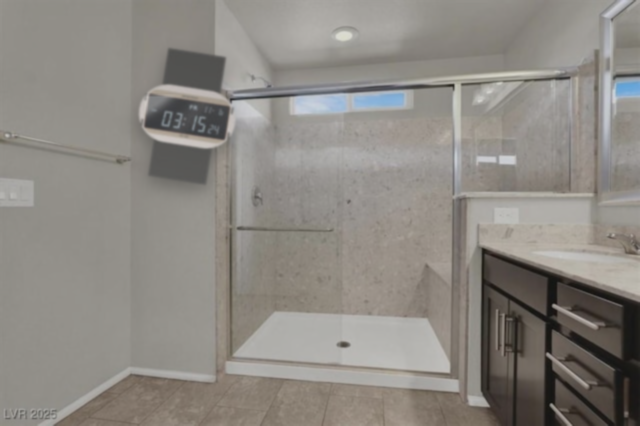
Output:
3:15
